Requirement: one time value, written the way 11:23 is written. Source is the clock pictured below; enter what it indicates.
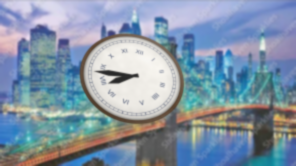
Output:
7:43
